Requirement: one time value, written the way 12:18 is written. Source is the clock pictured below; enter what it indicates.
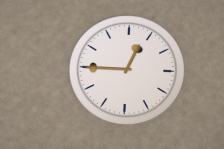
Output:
12:45
